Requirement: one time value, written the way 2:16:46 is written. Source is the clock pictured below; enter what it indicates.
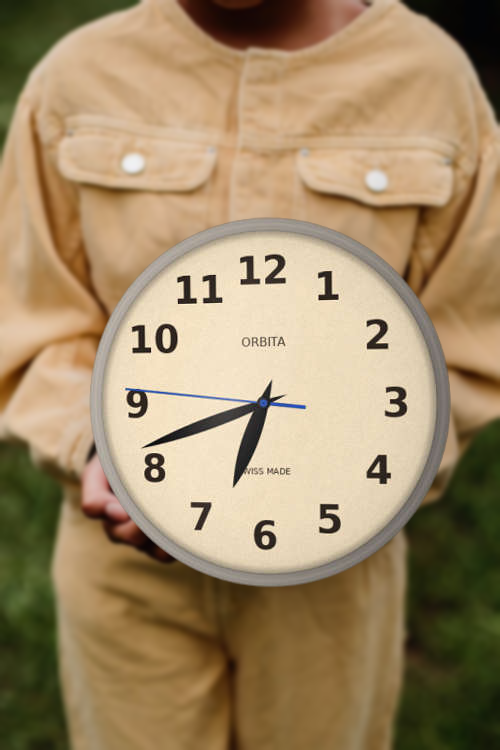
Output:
6:41:46
